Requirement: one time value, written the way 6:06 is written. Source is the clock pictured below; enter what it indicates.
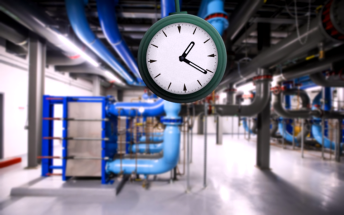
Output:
1:21
